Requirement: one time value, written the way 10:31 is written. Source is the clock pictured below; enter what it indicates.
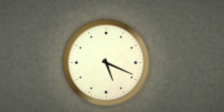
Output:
5:19
